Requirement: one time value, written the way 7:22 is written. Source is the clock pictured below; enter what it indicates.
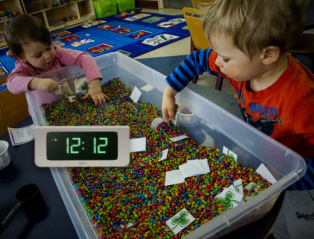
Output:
12:12
